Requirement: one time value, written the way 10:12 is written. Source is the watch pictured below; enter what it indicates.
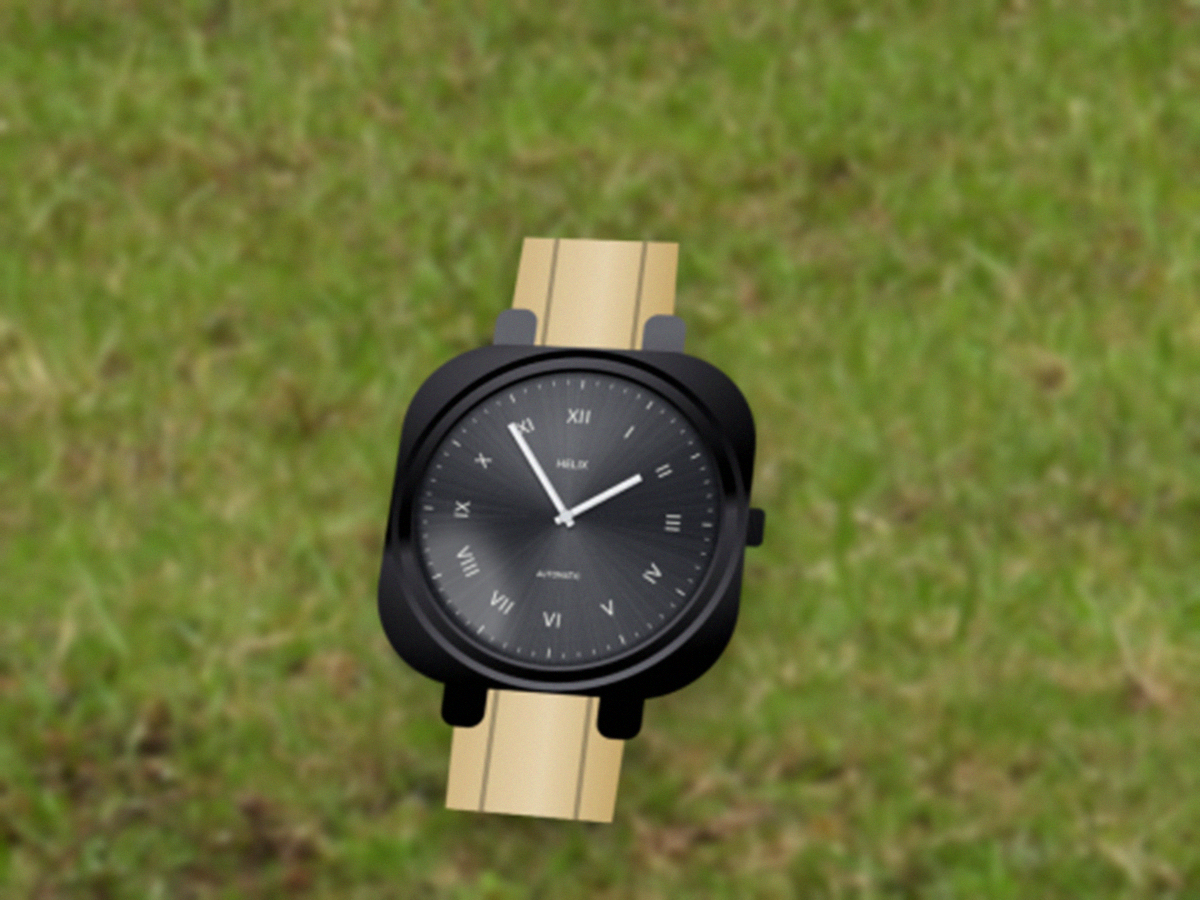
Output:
1:54
